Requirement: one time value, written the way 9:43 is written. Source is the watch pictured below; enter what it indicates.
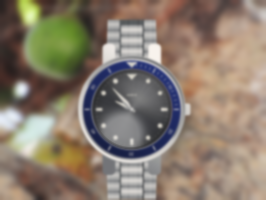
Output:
9:53
